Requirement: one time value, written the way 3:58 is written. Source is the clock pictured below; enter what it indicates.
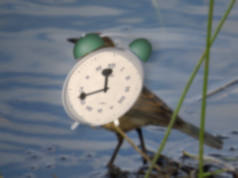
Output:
11:42
